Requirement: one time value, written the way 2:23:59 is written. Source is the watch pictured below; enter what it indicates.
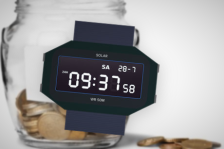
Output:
9:37:58
